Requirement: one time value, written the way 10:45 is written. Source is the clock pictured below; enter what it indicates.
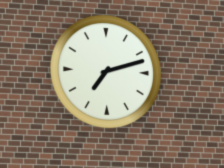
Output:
7:12
